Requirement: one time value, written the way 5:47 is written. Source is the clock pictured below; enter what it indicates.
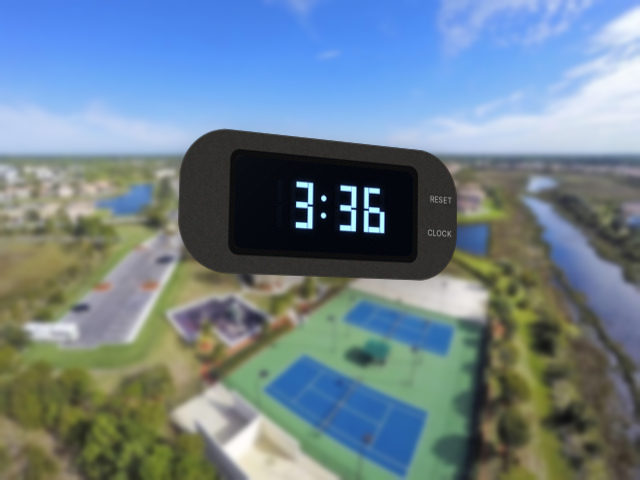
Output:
3:36
